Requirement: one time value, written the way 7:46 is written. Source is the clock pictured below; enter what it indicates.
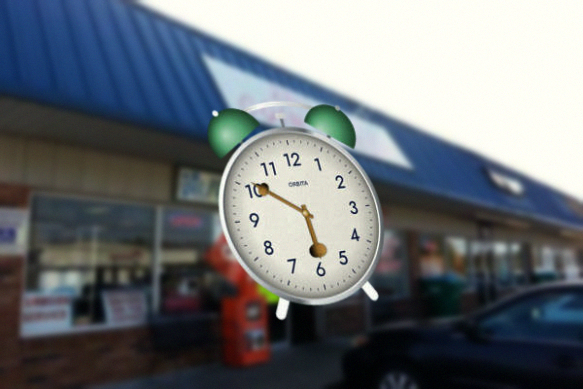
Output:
5:51
